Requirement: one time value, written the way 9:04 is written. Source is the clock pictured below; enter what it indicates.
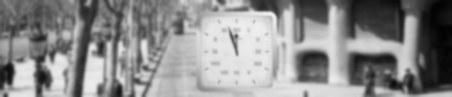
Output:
11:57
